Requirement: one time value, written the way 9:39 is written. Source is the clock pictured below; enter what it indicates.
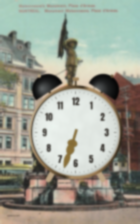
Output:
6:33
